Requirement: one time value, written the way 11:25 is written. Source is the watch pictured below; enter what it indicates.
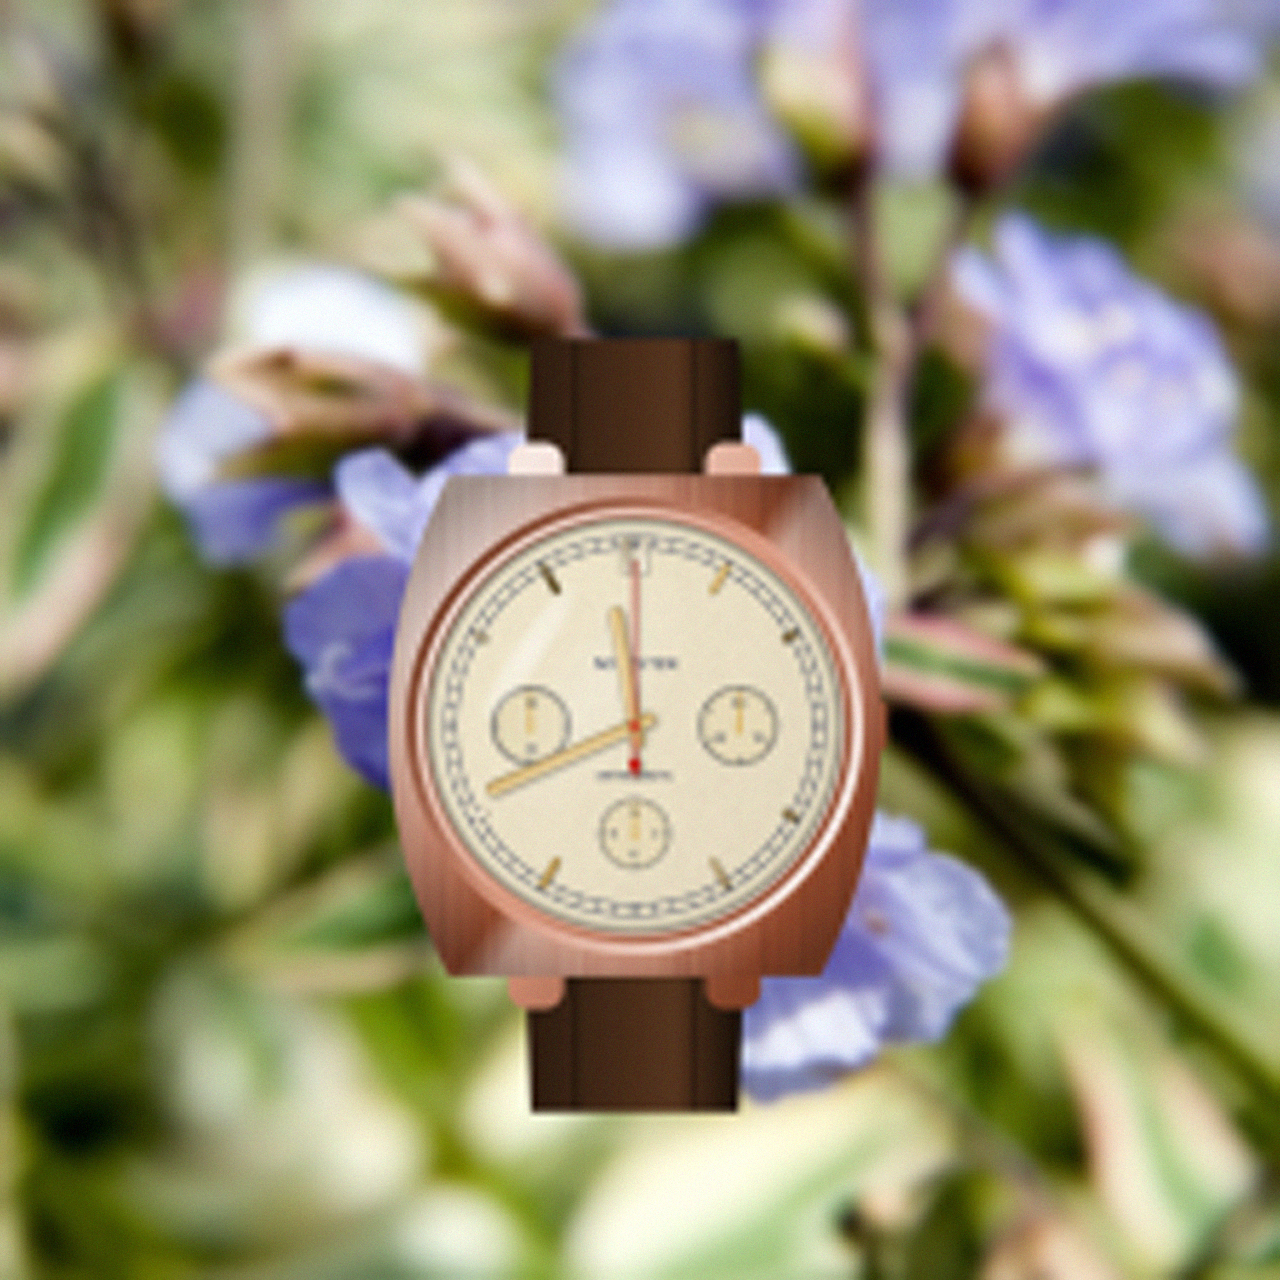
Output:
11:41
